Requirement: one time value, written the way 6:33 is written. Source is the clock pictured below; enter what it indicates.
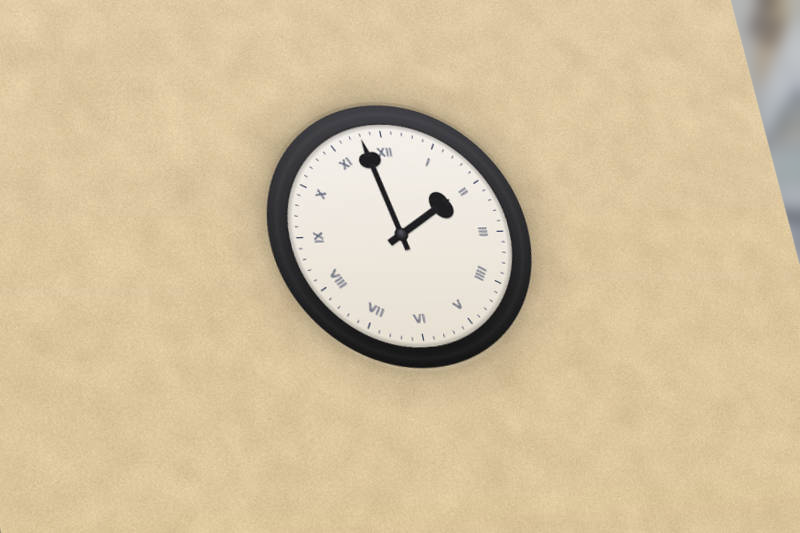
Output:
1:58
